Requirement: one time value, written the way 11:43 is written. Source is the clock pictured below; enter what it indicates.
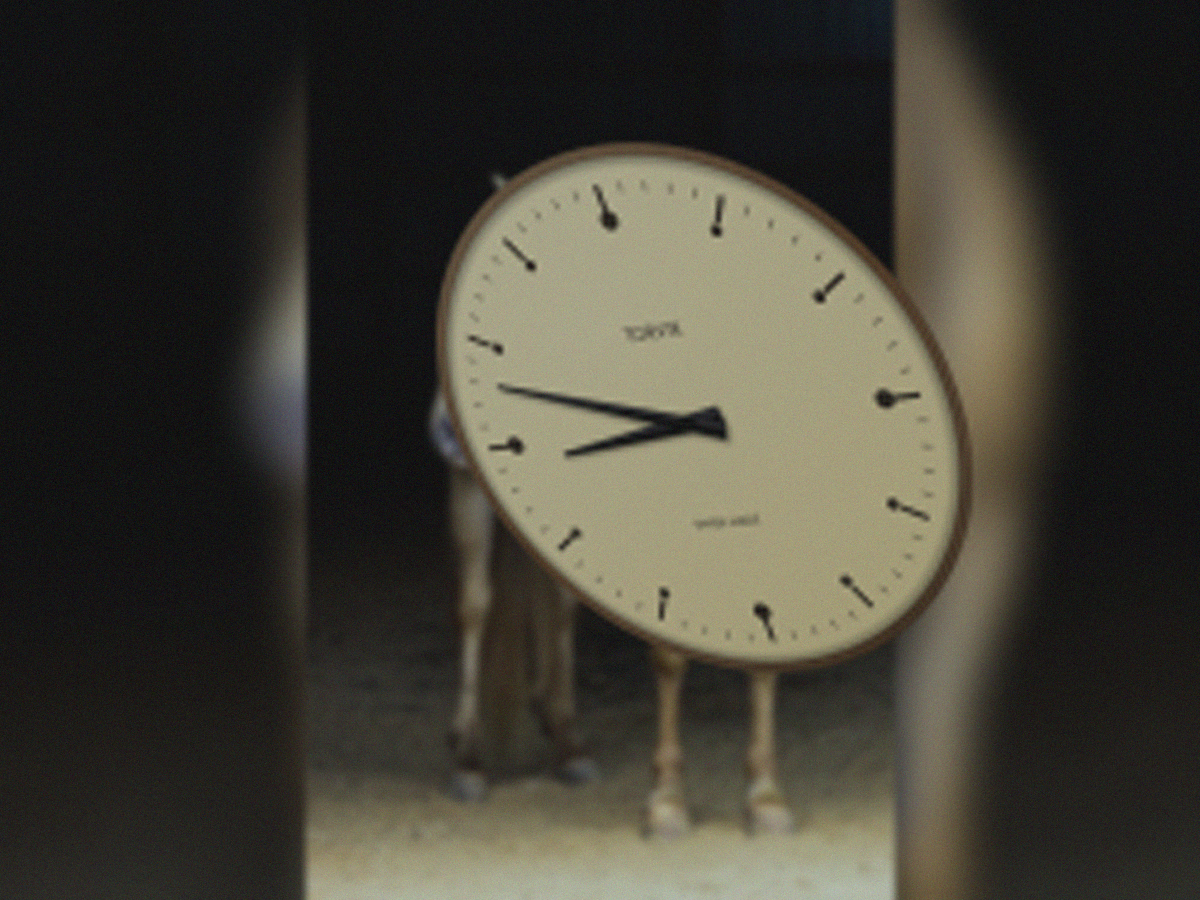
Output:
8:48
